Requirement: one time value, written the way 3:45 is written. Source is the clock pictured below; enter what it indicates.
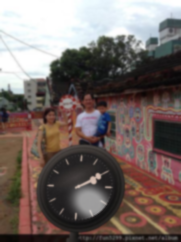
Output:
2:10
